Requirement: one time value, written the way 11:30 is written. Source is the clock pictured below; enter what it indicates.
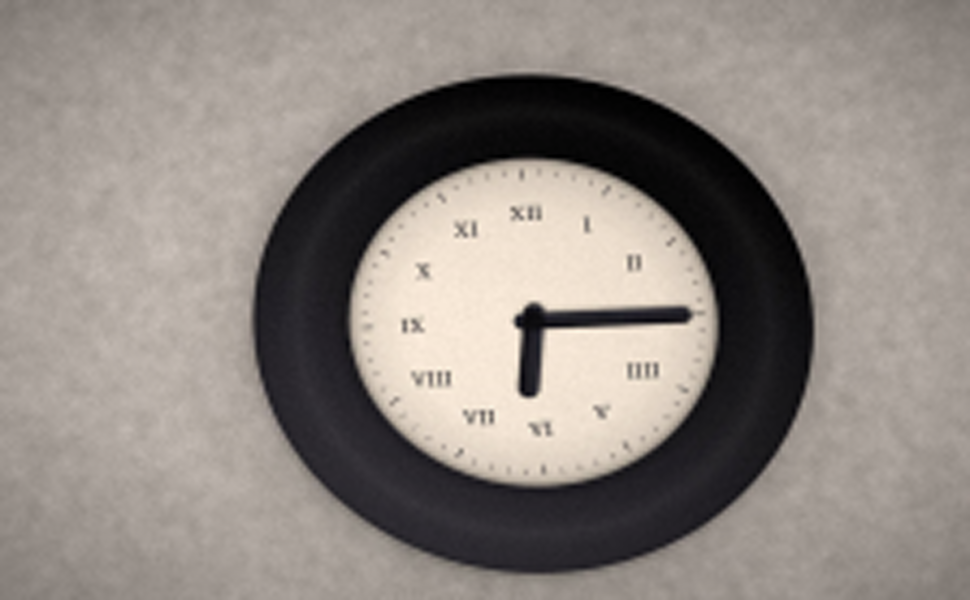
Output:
6:15
